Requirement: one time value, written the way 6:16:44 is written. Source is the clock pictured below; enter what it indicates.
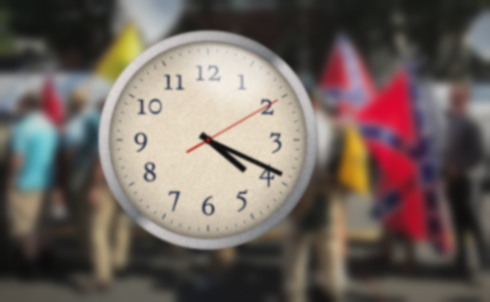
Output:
4:19:10
